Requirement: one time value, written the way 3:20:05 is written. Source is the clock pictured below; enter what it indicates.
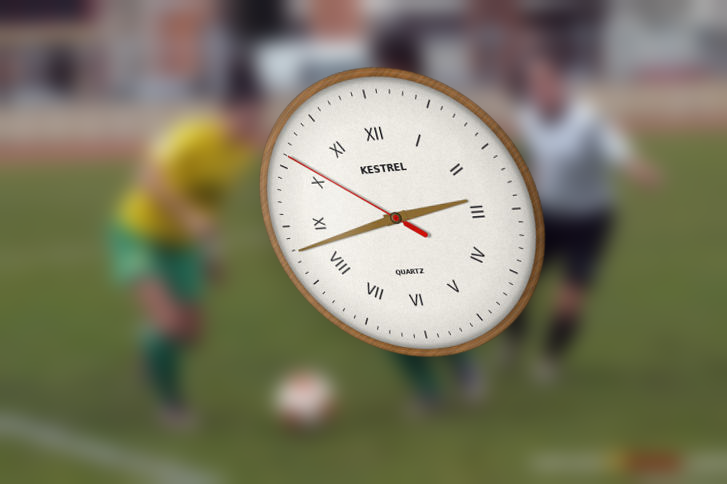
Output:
2:42:51
